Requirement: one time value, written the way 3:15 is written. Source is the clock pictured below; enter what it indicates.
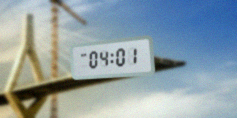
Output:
4:01
